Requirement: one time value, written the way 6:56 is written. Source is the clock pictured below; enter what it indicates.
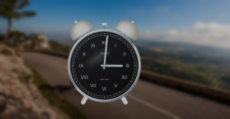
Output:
3:01
